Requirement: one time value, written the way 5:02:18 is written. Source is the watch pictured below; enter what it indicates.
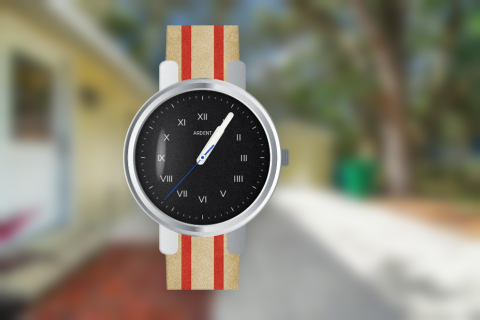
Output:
1:05:37
